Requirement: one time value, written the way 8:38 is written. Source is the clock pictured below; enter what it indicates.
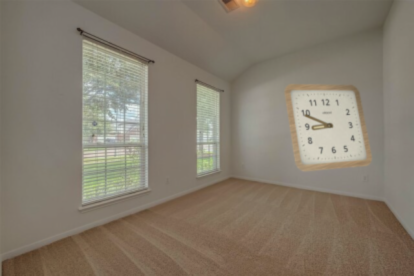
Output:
8:49
